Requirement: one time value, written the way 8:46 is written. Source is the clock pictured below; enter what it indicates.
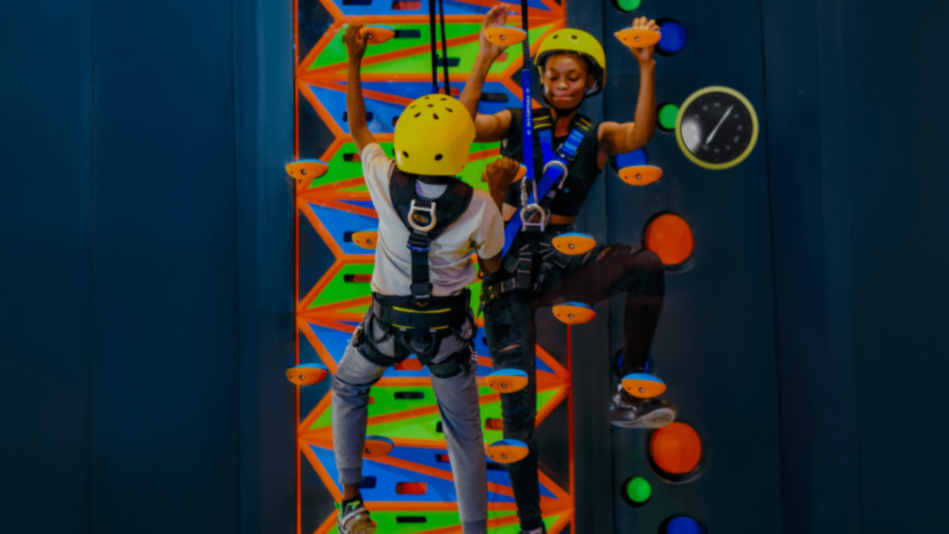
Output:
7:06
